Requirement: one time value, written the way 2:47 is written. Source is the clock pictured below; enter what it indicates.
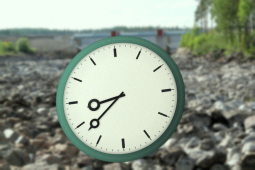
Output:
8:38
